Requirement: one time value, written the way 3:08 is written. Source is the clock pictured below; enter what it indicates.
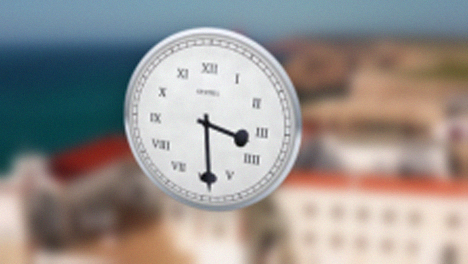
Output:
3:29
